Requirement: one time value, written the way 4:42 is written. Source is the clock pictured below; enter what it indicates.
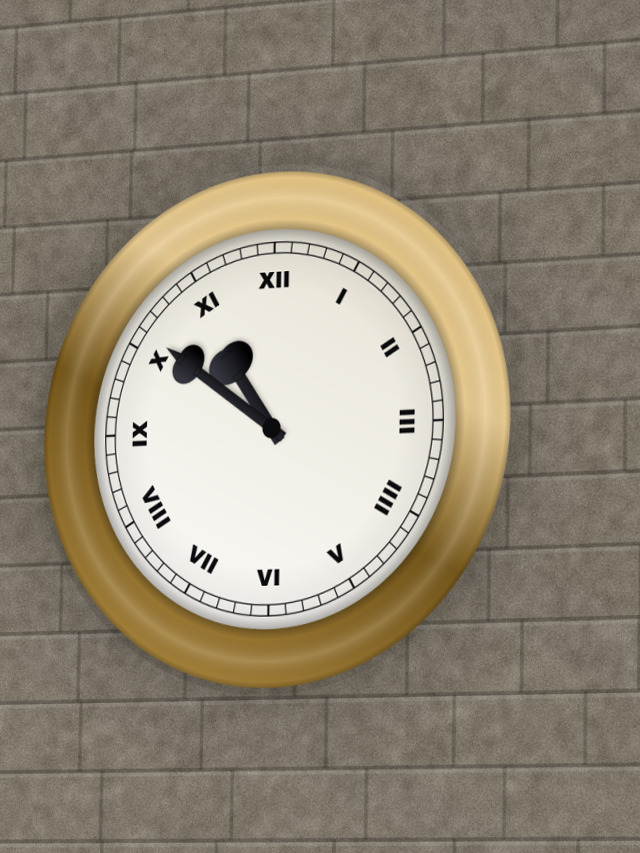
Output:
10:51
